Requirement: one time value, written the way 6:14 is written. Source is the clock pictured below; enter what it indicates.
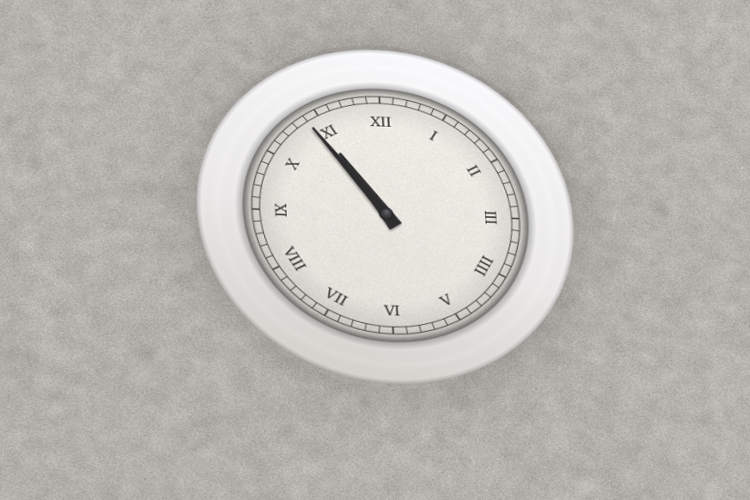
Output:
10:54
